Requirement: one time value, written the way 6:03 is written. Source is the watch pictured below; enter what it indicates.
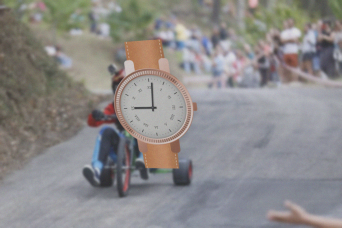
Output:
9:01
